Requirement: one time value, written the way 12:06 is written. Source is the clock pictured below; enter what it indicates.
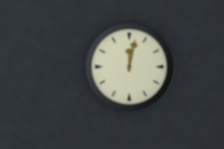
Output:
12:02
